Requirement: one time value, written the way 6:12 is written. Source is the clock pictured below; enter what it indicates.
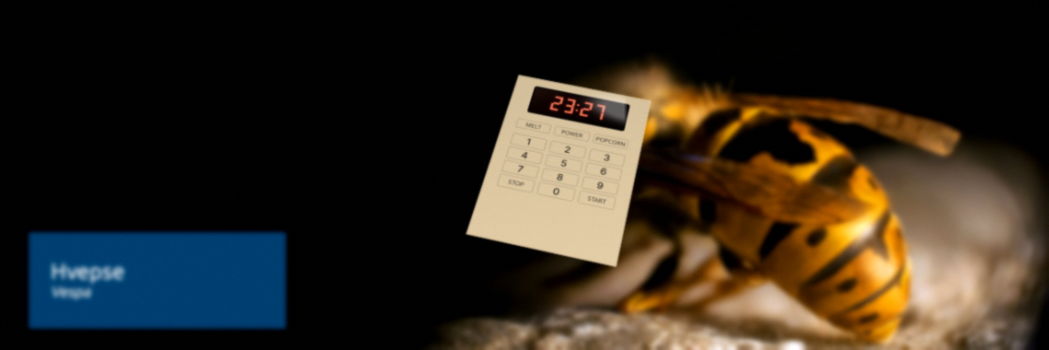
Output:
23:27
